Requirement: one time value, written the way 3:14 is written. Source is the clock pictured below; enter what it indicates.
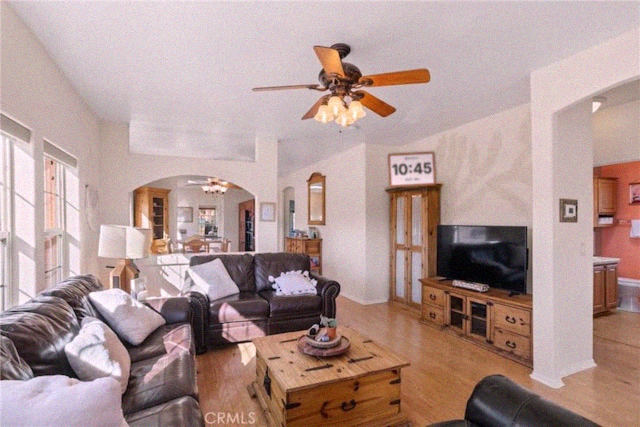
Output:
10:45
